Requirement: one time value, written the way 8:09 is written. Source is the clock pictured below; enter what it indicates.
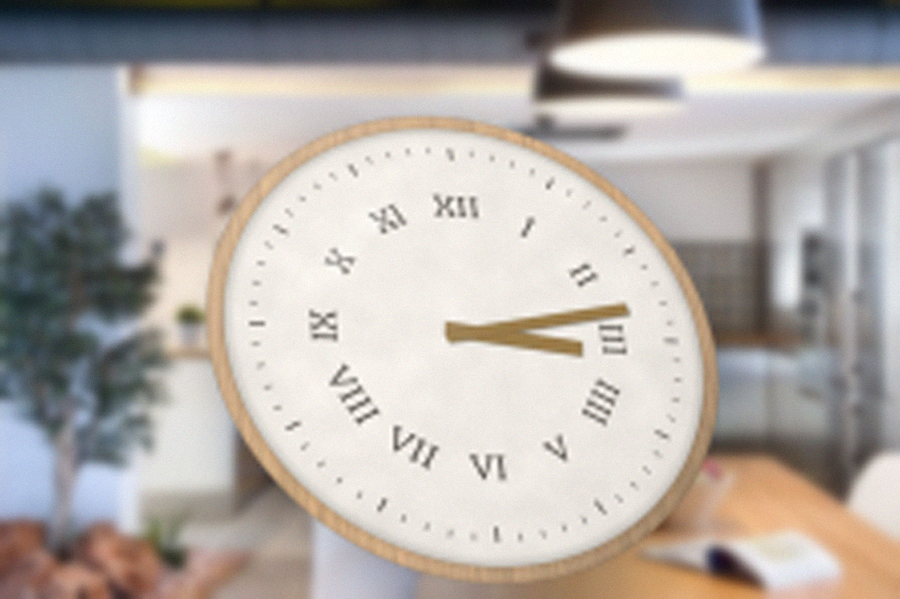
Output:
3:13
